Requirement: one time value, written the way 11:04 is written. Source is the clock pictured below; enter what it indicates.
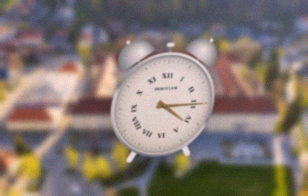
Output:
4:15
